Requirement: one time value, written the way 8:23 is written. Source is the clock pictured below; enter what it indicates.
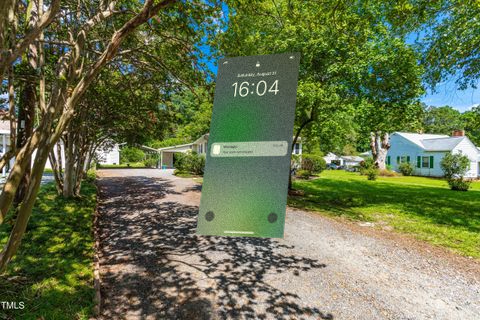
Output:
16:04
